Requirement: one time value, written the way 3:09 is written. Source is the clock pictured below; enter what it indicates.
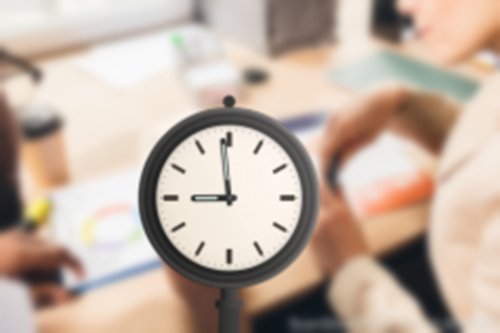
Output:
8:59
